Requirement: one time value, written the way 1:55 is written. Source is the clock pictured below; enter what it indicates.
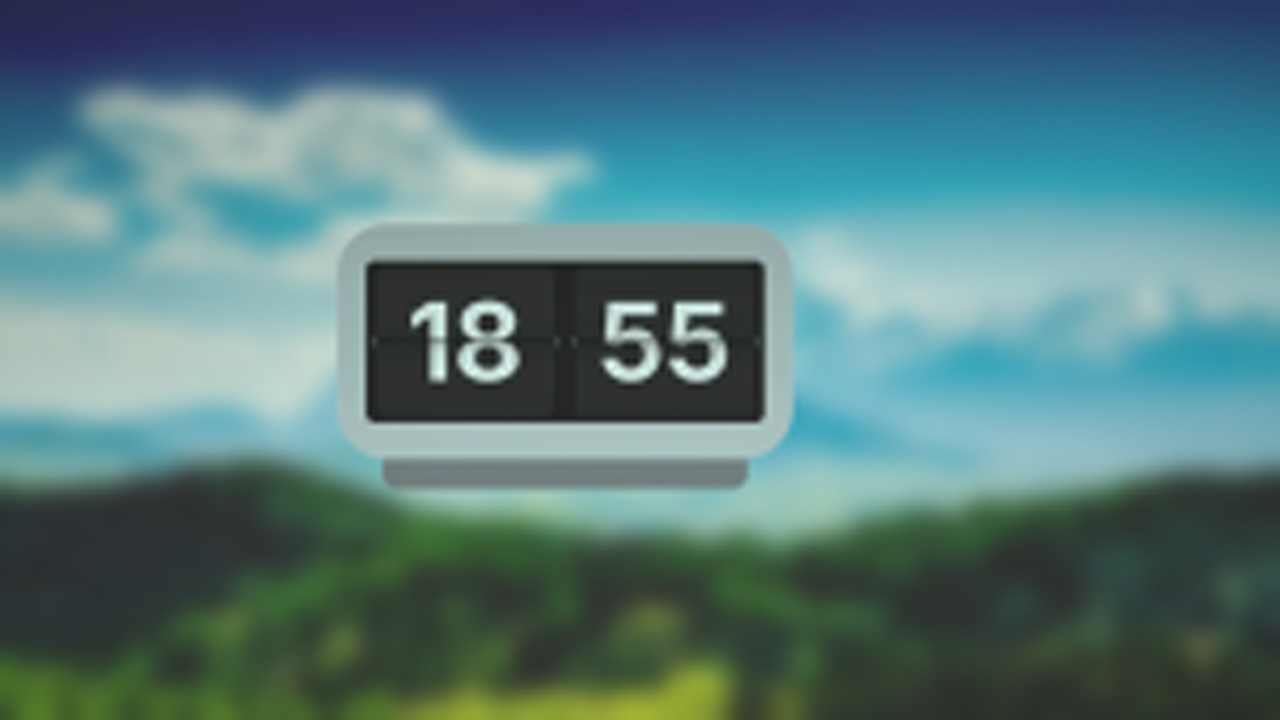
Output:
18:55
